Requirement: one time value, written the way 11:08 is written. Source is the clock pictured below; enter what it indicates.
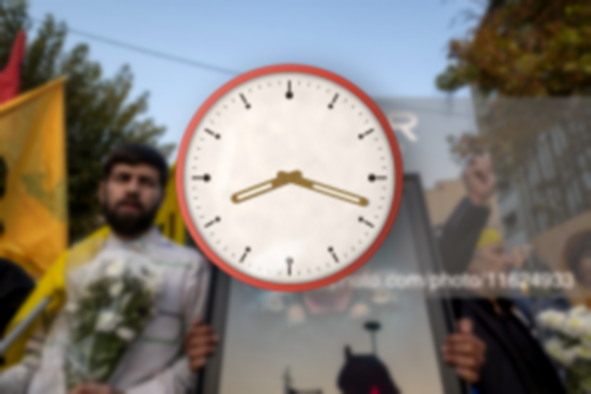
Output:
8:18
